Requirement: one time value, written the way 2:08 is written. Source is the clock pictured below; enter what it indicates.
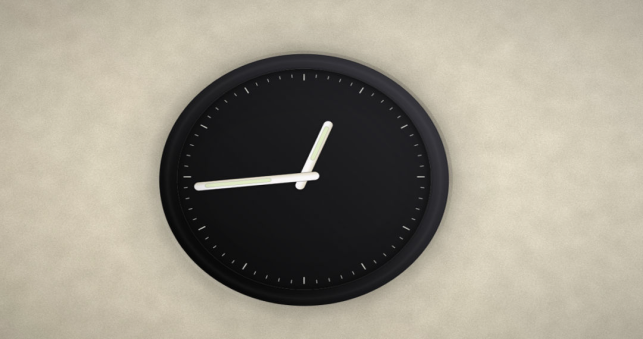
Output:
12:44
